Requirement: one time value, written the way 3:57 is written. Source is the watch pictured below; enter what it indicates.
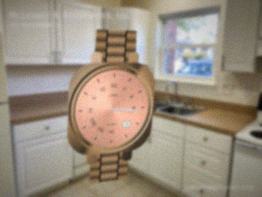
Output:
3:16
